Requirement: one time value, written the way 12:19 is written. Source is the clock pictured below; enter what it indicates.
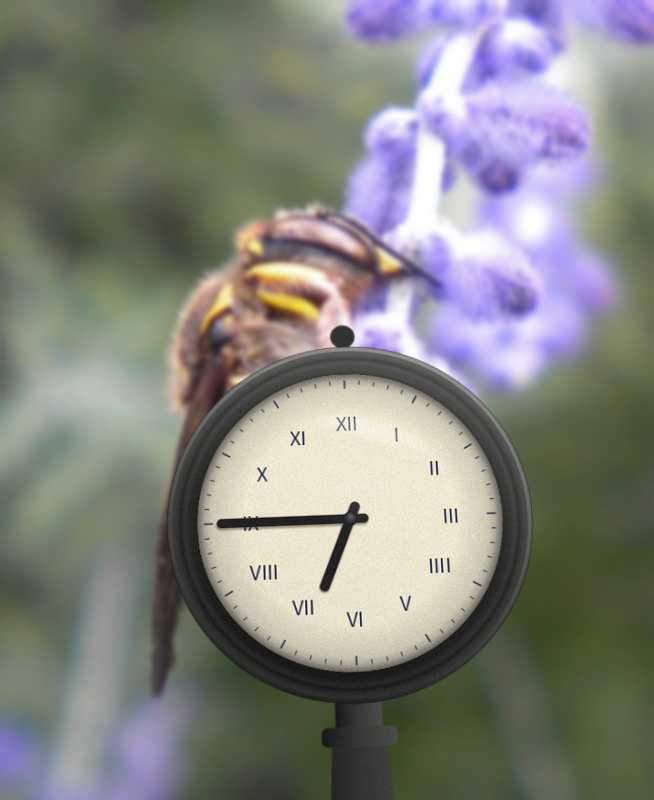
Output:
6:45
